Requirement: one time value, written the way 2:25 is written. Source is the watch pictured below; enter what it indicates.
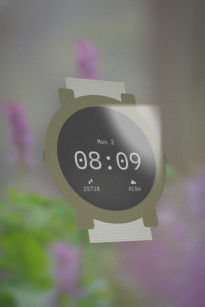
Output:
8:09
